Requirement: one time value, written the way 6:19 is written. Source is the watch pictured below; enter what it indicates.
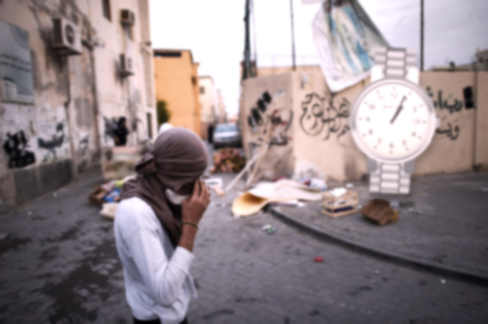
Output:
1:04
